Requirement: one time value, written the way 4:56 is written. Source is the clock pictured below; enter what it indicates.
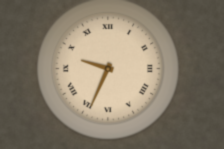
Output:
9:34
